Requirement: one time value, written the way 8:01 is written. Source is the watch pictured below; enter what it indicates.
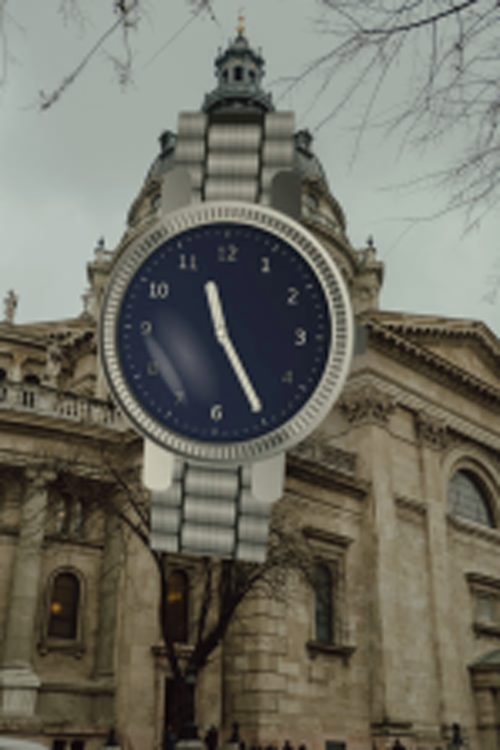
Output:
11:25
